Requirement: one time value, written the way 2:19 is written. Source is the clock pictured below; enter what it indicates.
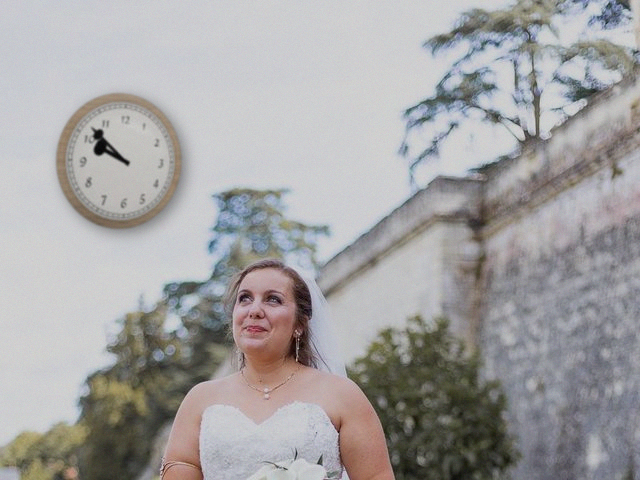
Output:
9:52
